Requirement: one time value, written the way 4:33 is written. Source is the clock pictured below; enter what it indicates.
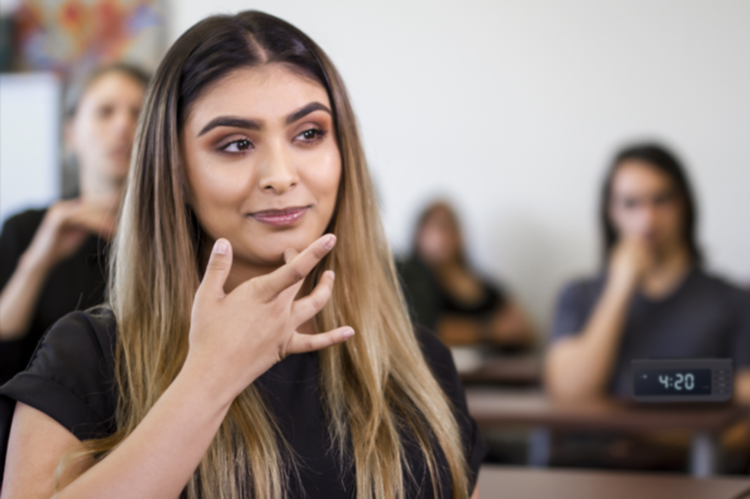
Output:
4:20
